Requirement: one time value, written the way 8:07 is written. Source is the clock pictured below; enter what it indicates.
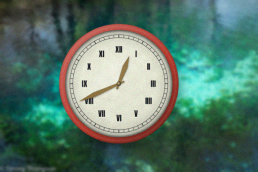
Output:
12:41
